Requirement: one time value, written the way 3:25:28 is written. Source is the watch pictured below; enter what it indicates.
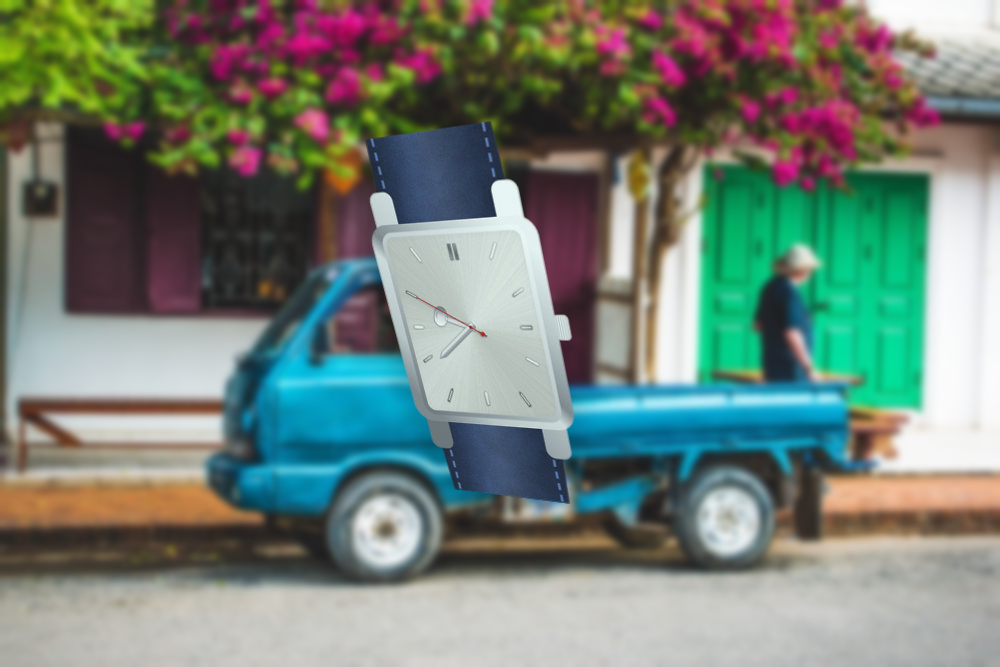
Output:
9:38:50
